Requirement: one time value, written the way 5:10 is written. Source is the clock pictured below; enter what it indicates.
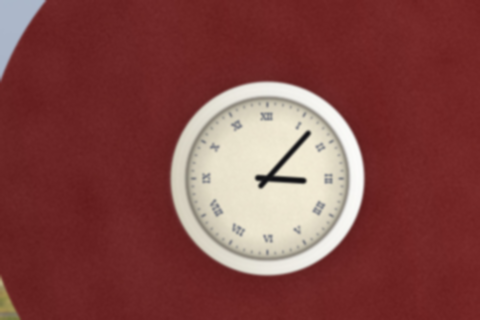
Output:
3:07
